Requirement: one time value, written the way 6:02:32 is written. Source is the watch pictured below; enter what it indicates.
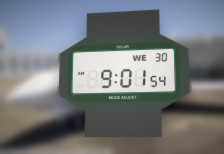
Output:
9:01:54
